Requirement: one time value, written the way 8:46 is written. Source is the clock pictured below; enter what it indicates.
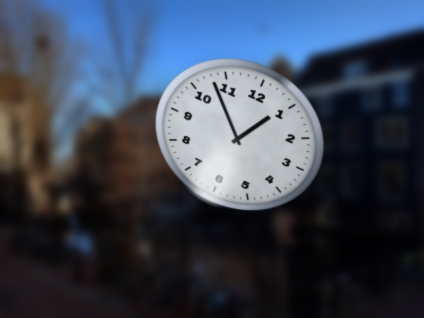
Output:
12:53
